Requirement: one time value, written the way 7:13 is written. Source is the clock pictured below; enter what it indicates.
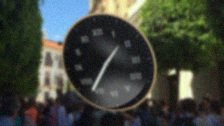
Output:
1:37
